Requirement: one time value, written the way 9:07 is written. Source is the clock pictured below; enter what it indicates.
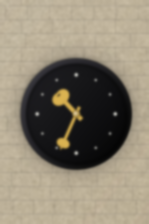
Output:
10:34
